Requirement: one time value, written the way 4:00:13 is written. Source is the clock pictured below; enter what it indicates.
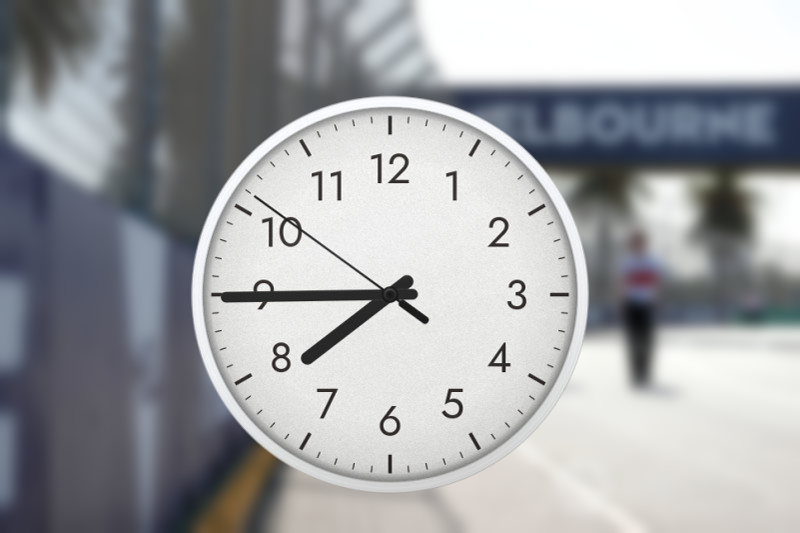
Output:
7:44:51
